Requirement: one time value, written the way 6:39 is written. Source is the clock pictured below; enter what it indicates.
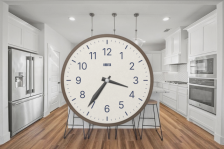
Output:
3:36
